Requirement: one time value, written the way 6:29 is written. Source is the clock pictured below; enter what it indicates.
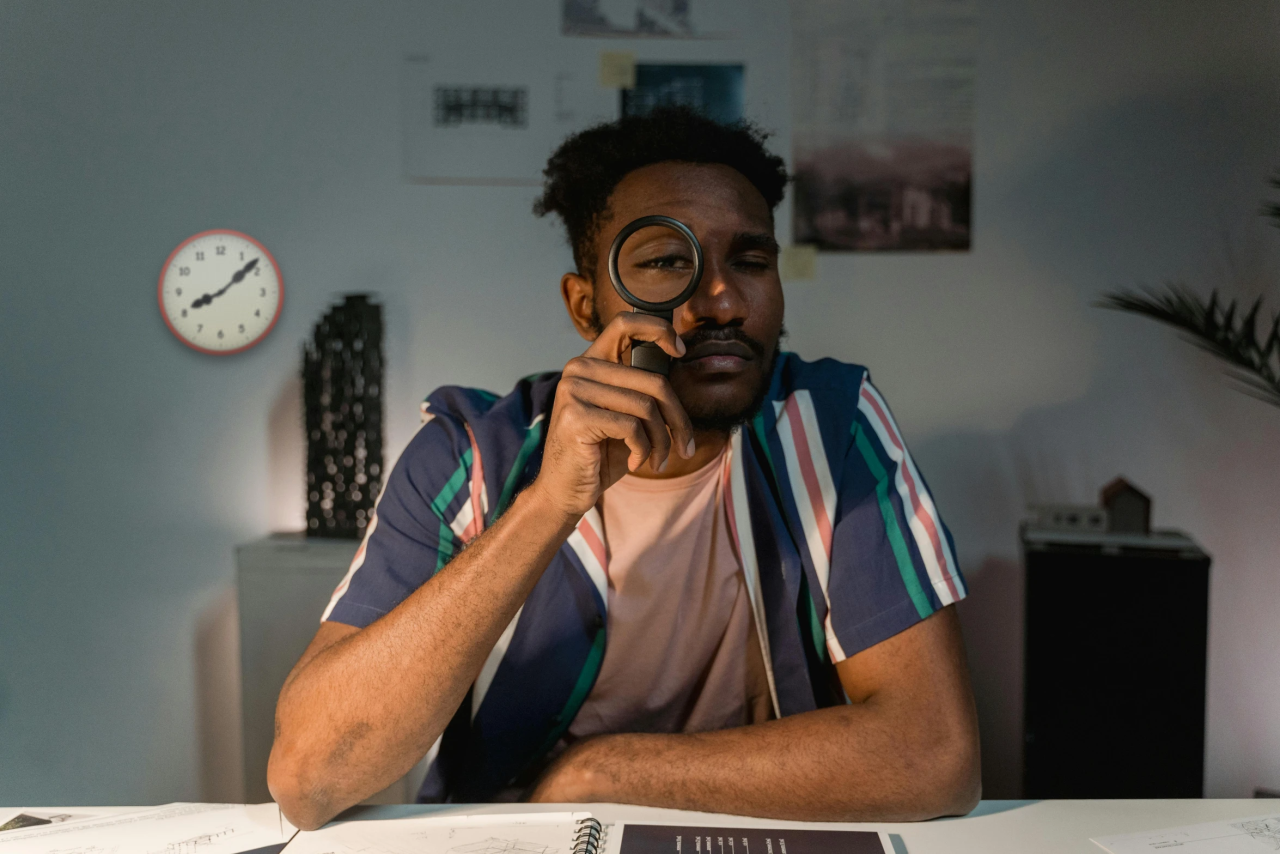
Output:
8:08
